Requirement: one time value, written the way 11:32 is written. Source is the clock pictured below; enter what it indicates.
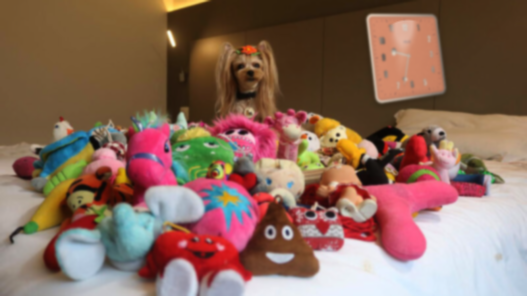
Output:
9:33
